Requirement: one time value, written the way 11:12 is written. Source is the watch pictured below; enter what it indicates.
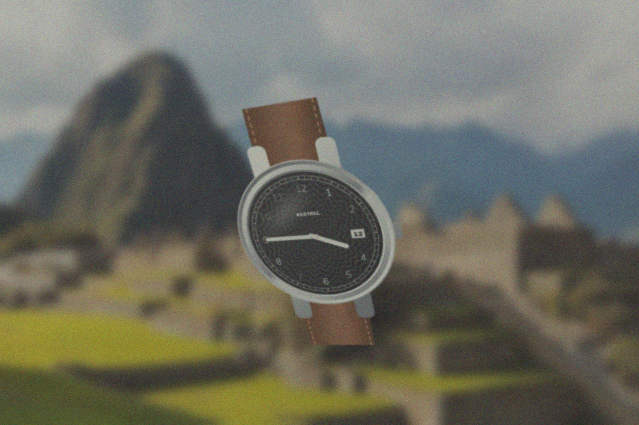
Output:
3:45
